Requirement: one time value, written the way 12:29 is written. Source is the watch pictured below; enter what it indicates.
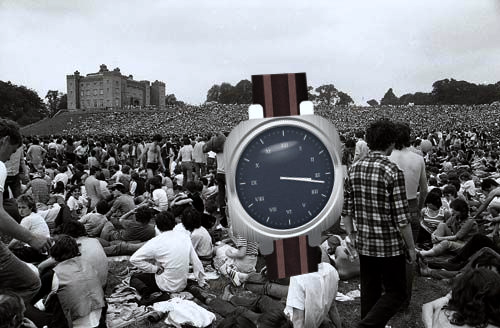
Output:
3:17
